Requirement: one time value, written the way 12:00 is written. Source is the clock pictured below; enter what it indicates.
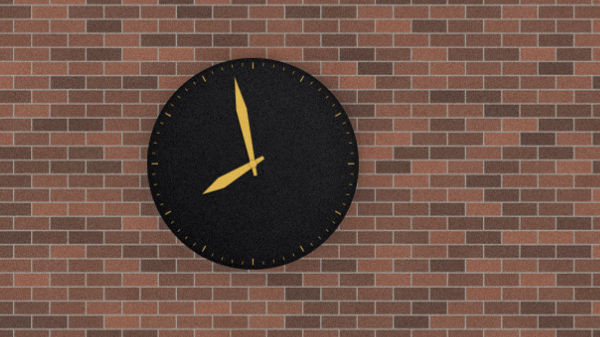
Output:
7:58
